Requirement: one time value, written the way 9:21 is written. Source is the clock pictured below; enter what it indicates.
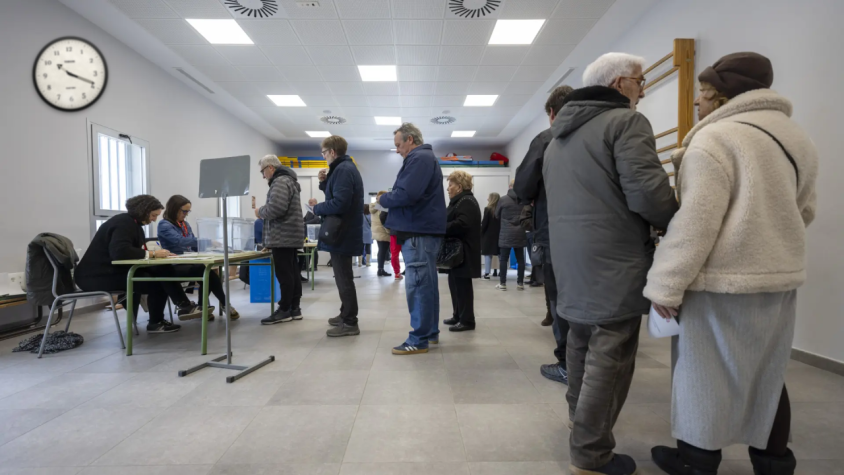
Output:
10:19
